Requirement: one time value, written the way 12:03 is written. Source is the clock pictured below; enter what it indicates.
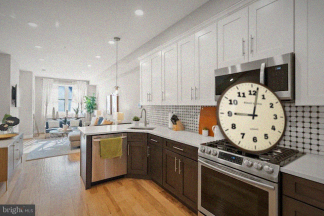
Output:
9:02
